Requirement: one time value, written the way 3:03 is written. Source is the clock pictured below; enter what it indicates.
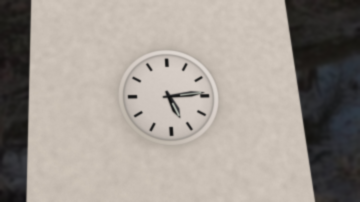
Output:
5:14
